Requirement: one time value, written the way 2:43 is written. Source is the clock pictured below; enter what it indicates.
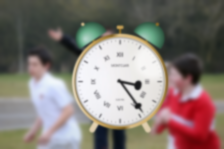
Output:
3:24
